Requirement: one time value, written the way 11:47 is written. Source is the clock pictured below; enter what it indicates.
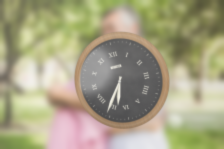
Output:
6:36
